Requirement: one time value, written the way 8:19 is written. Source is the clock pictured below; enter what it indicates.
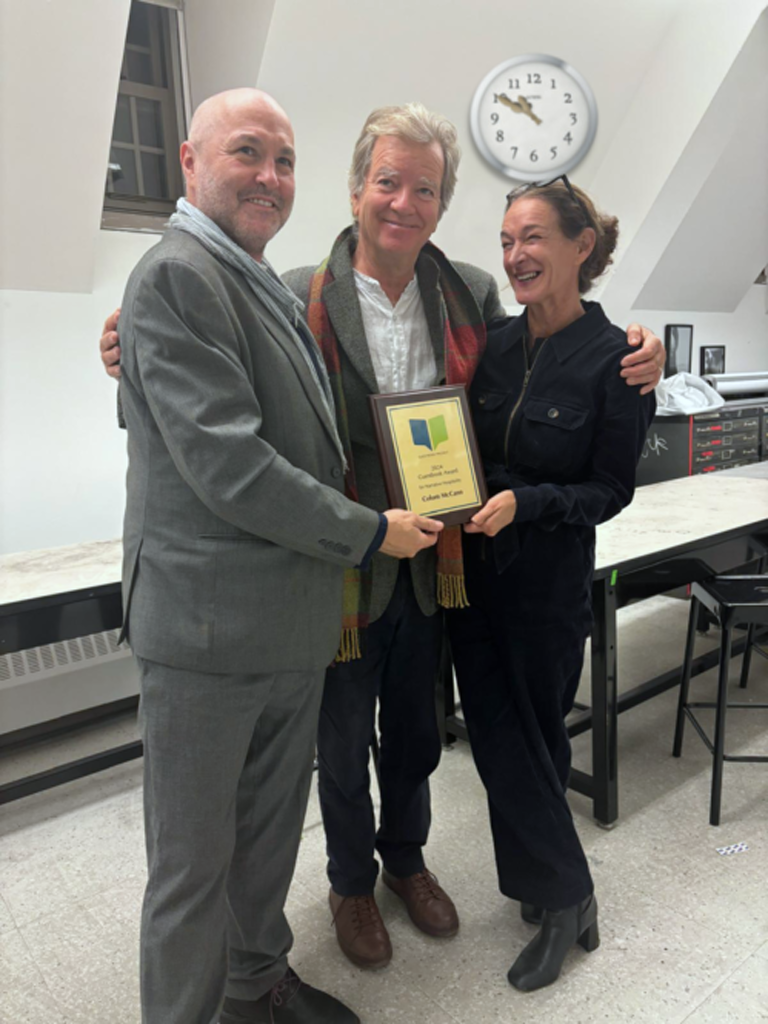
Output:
10:50
